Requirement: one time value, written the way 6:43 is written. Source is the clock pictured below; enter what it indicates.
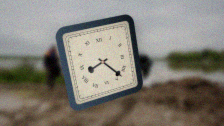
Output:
8:23
